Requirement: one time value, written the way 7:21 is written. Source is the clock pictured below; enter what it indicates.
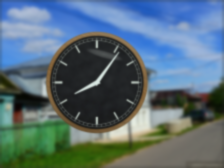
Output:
8:06
